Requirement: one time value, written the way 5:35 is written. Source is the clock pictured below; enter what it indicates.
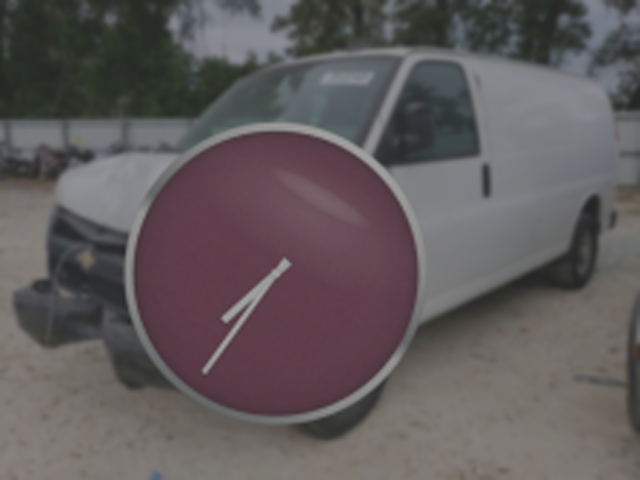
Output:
7:36
